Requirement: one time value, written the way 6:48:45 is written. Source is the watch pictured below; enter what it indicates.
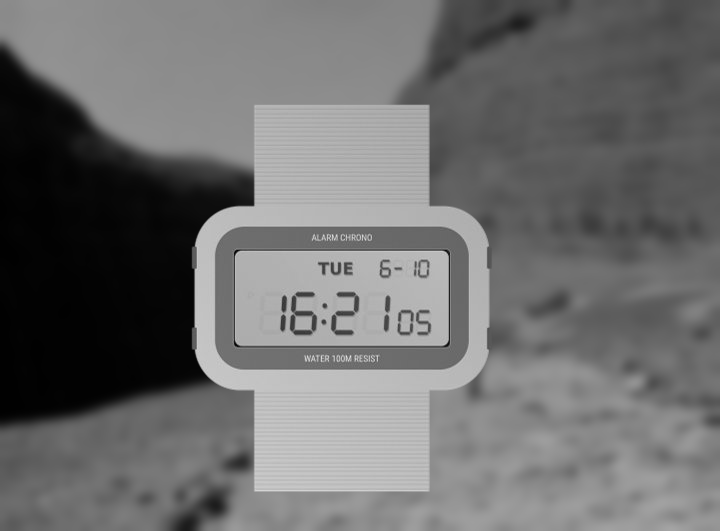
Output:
16:21:05
